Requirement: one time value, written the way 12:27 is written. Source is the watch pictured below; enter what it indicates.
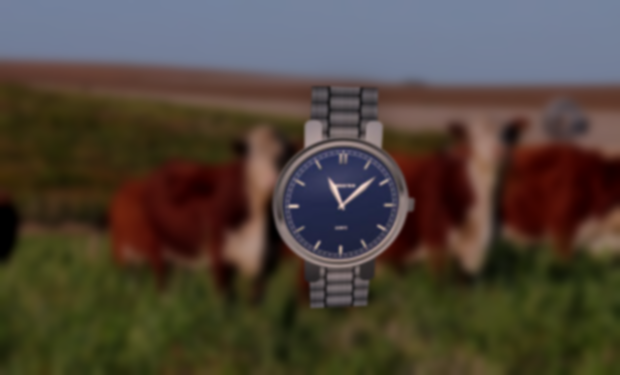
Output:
11:08
